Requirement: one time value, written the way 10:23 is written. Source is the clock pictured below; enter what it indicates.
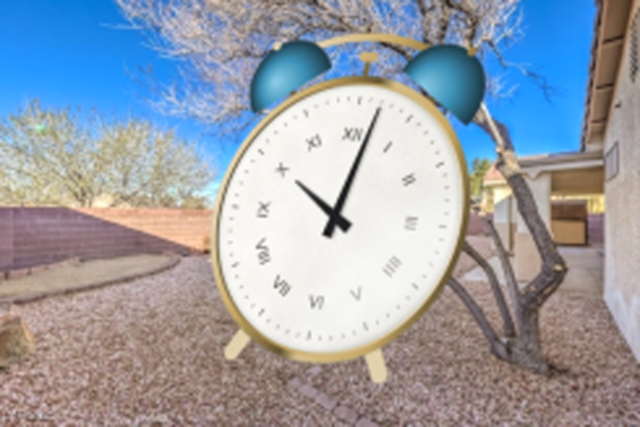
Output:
10:02
